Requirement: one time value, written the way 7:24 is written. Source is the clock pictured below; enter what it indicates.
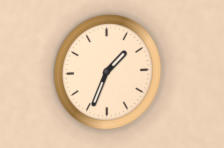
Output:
1:34
